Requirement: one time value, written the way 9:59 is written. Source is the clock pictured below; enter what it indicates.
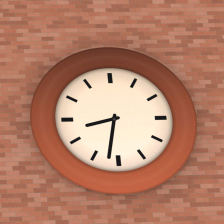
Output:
8:32
